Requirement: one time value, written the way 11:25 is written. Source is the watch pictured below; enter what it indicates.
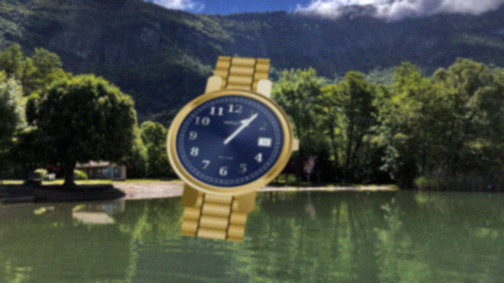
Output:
1:06
